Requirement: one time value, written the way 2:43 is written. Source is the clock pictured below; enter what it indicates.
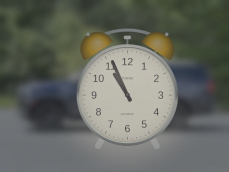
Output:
10:56
